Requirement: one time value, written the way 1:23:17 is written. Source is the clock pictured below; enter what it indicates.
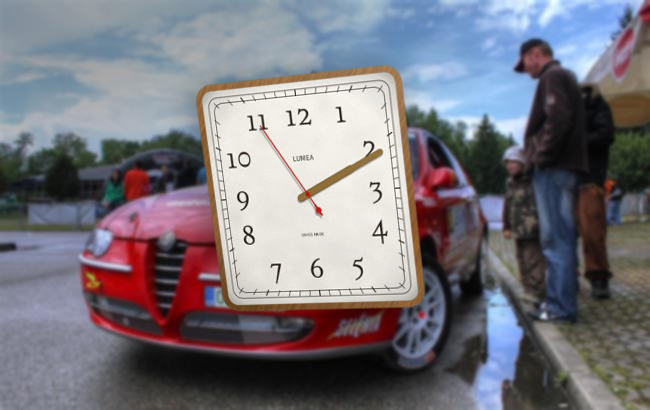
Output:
2:10:55
